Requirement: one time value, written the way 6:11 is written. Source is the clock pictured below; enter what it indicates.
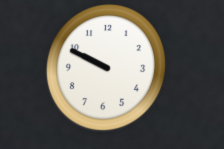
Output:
9:49
